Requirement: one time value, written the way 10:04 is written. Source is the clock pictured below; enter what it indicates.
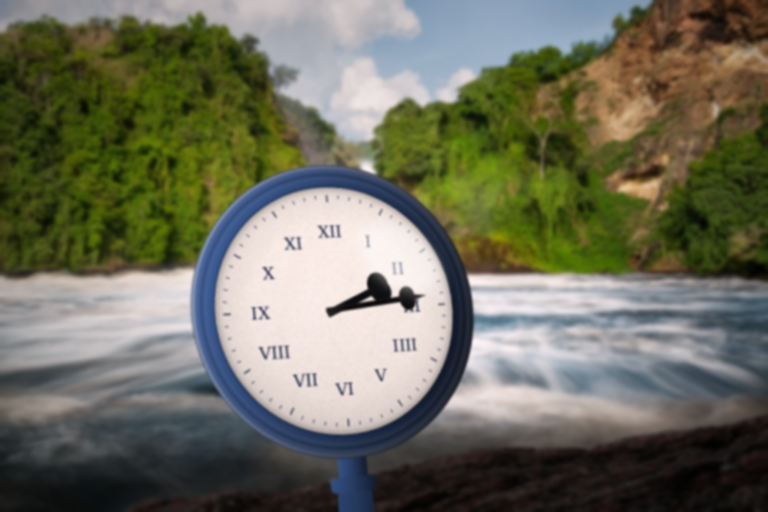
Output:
2:14
